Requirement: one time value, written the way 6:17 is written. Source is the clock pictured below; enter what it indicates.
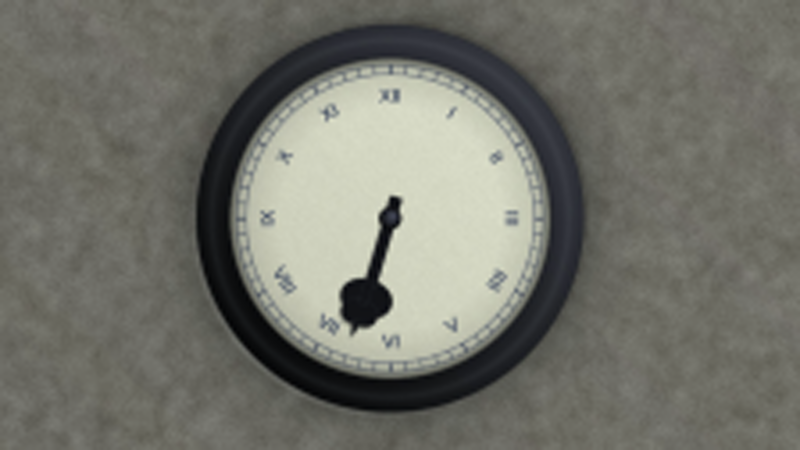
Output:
6:33
